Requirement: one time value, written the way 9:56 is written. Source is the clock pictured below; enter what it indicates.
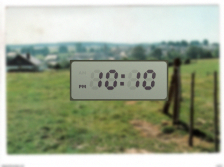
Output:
10:10
